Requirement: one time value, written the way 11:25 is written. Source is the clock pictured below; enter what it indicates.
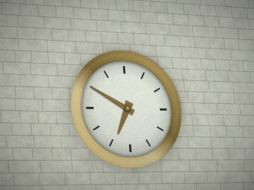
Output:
6:50
